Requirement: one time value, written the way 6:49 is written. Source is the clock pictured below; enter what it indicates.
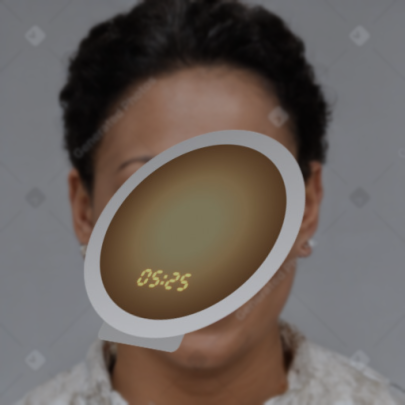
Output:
5:25
